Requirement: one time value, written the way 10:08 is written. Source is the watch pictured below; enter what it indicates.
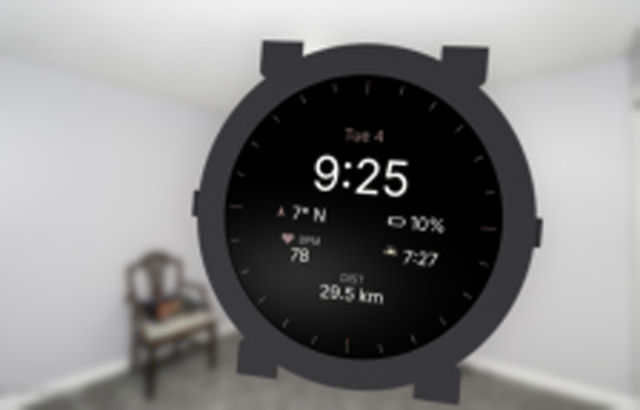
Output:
9:25
